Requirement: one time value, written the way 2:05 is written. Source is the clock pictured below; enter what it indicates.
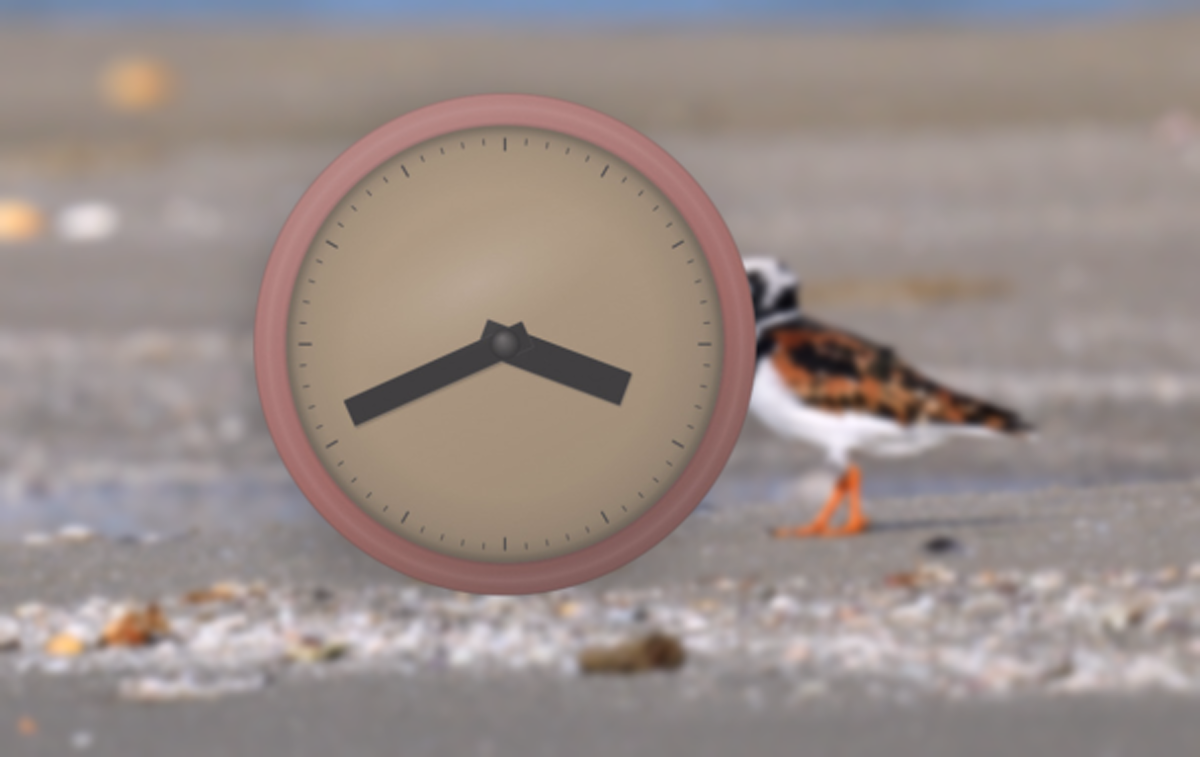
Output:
3:41
